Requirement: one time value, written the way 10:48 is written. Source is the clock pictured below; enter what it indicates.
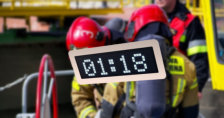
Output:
1:18
